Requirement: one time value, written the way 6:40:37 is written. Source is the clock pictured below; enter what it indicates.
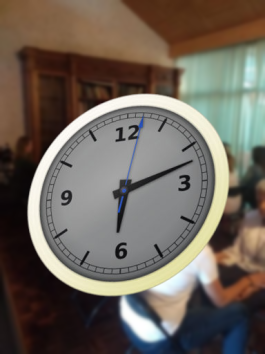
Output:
6:12:02
